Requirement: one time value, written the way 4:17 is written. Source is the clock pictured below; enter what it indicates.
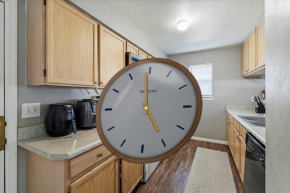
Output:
4:59
